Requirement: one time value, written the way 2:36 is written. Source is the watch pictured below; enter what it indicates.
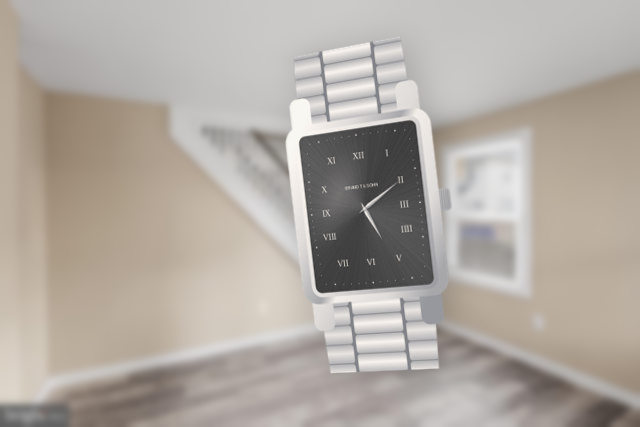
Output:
5:10
